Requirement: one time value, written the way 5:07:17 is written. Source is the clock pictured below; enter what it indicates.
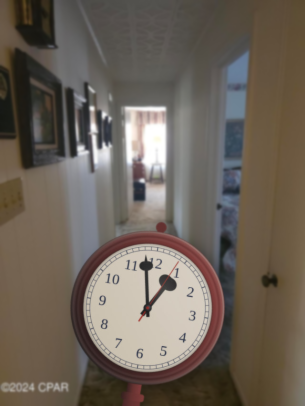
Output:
12:58:04
